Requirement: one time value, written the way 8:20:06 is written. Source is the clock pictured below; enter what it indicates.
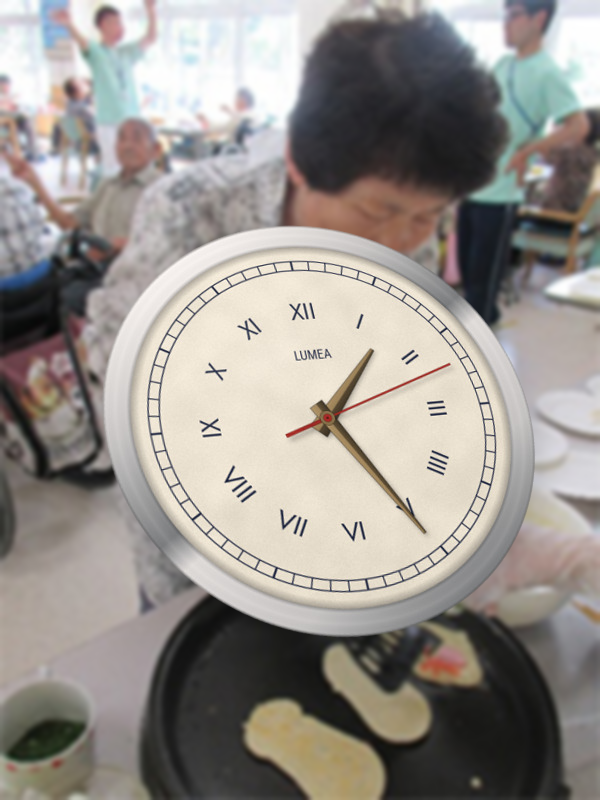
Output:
1:25:12
